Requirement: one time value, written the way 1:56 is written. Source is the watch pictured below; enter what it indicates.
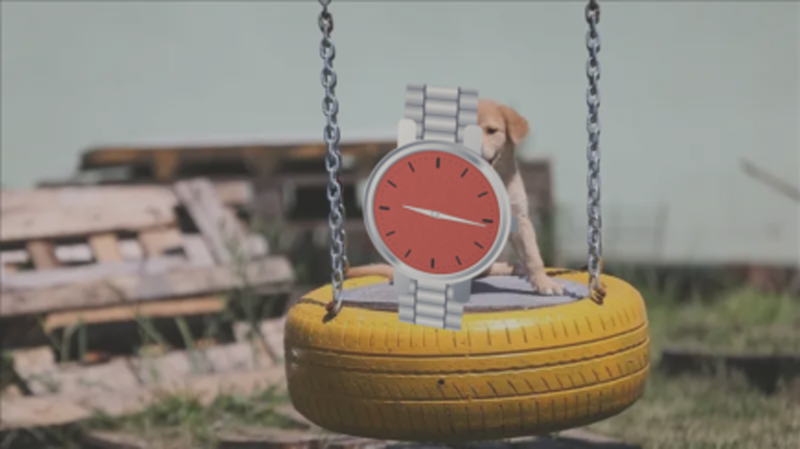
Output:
9:16
